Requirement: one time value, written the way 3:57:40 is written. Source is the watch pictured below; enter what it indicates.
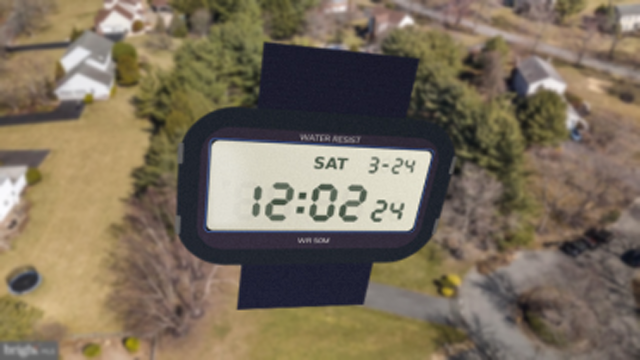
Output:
12:02:24
